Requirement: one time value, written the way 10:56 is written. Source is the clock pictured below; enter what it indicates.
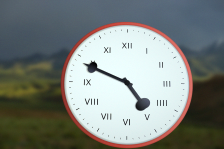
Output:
4:49
